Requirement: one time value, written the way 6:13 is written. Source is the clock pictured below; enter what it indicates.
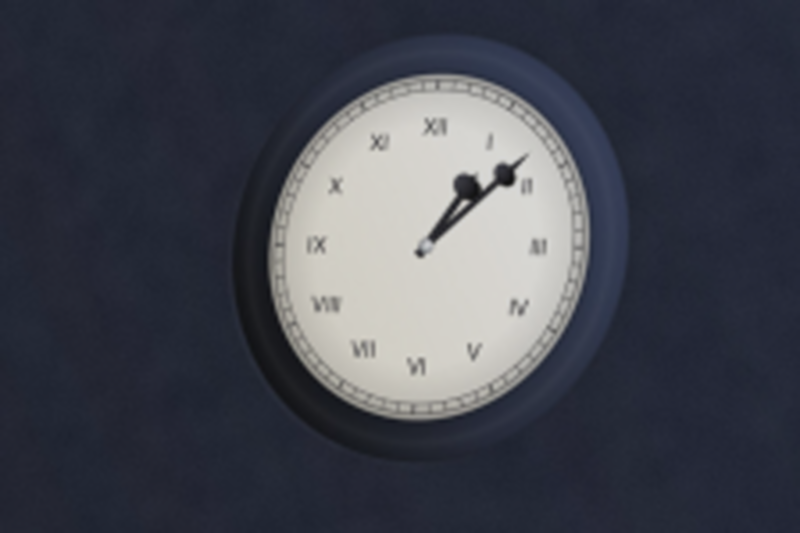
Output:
1:08
